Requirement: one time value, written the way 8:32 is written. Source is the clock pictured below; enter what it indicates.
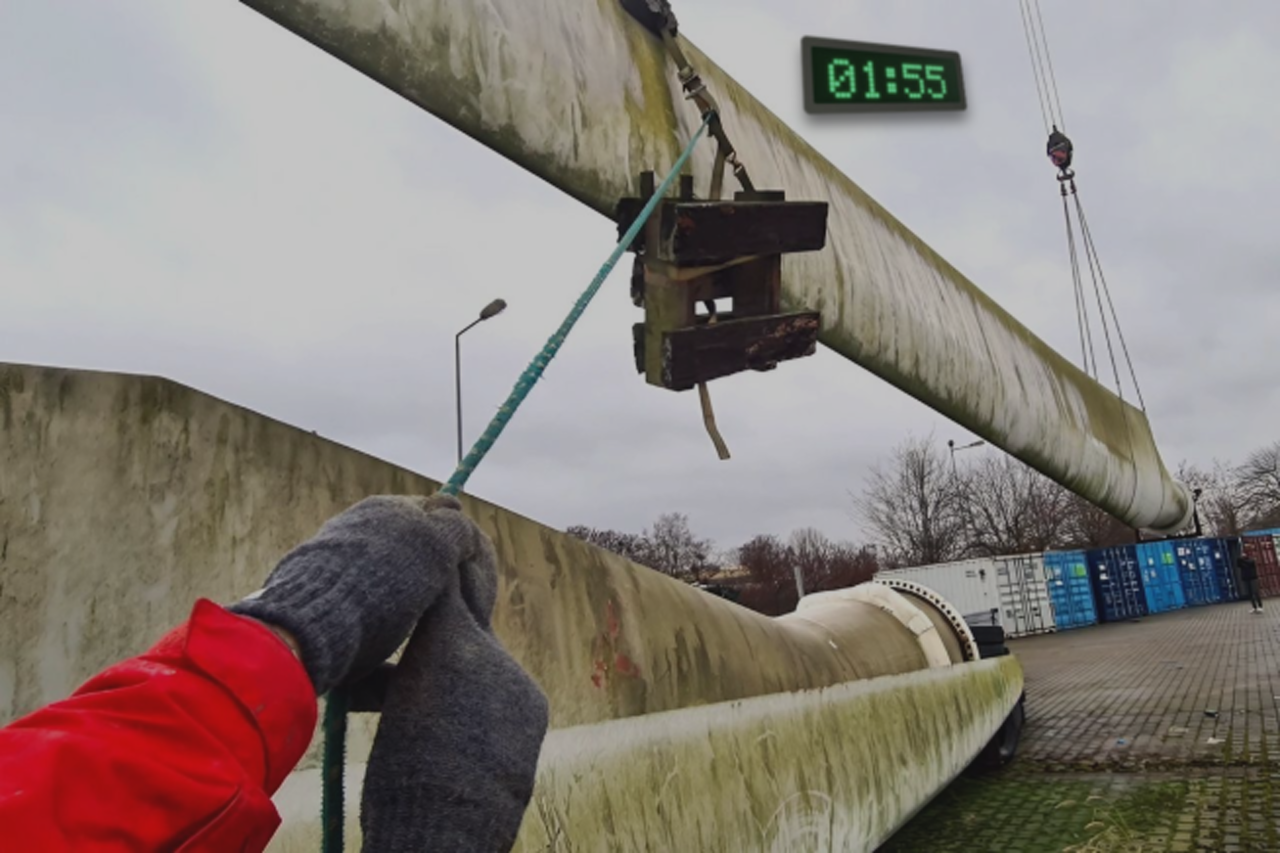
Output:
1:55
